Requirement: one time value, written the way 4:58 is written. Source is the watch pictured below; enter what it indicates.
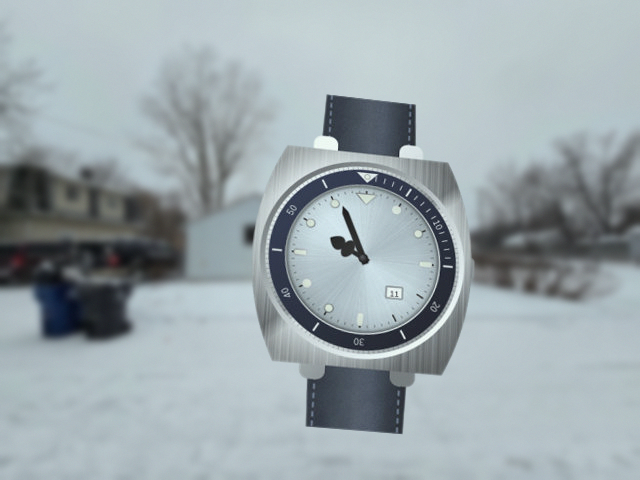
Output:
9:56
